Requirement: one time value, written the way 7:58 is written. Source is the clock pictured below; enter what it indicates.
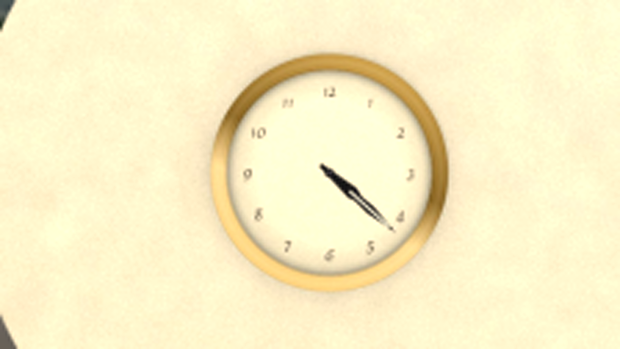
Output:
4:22
